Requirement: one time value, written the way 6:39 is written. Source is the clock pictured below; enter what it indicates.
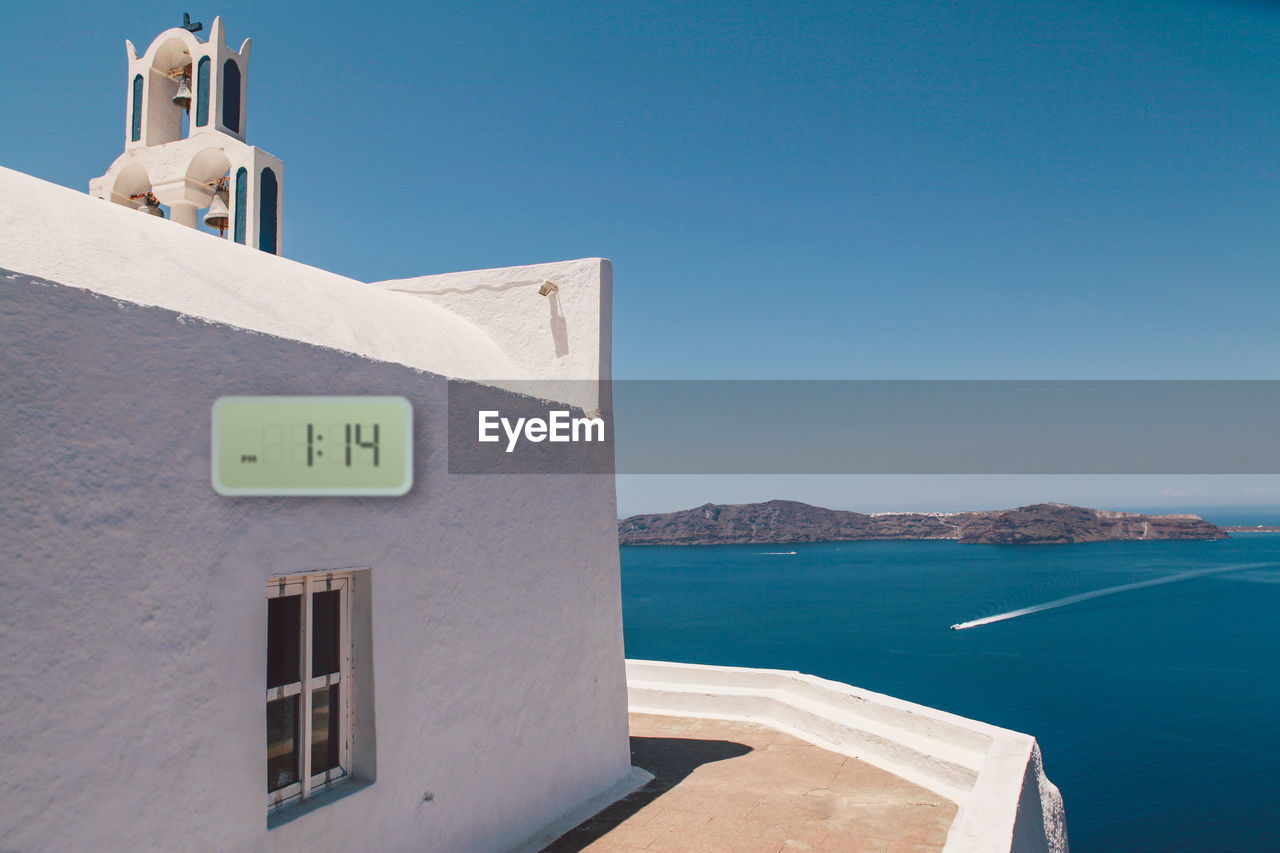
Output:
1:14
